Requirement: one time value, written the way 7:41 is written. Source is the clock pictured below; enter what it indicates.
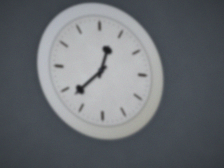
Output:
12:38
